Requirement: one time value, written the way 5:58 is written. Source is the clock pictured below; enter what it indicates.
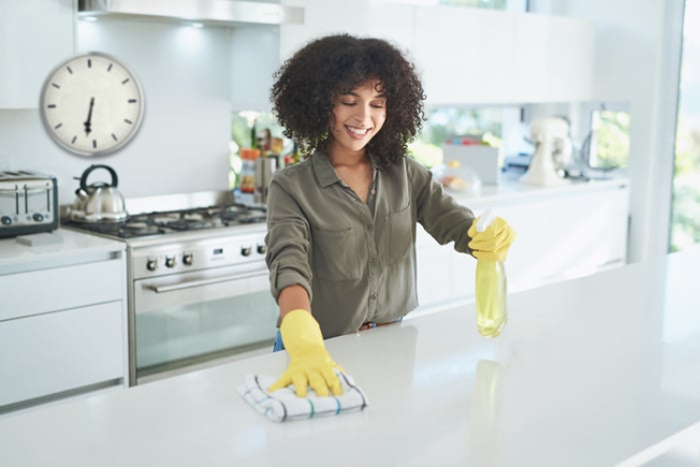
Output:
6:32
